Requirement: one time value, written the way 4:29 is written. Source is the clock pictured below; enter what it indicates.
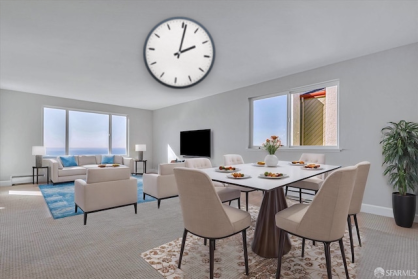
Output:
2:01
